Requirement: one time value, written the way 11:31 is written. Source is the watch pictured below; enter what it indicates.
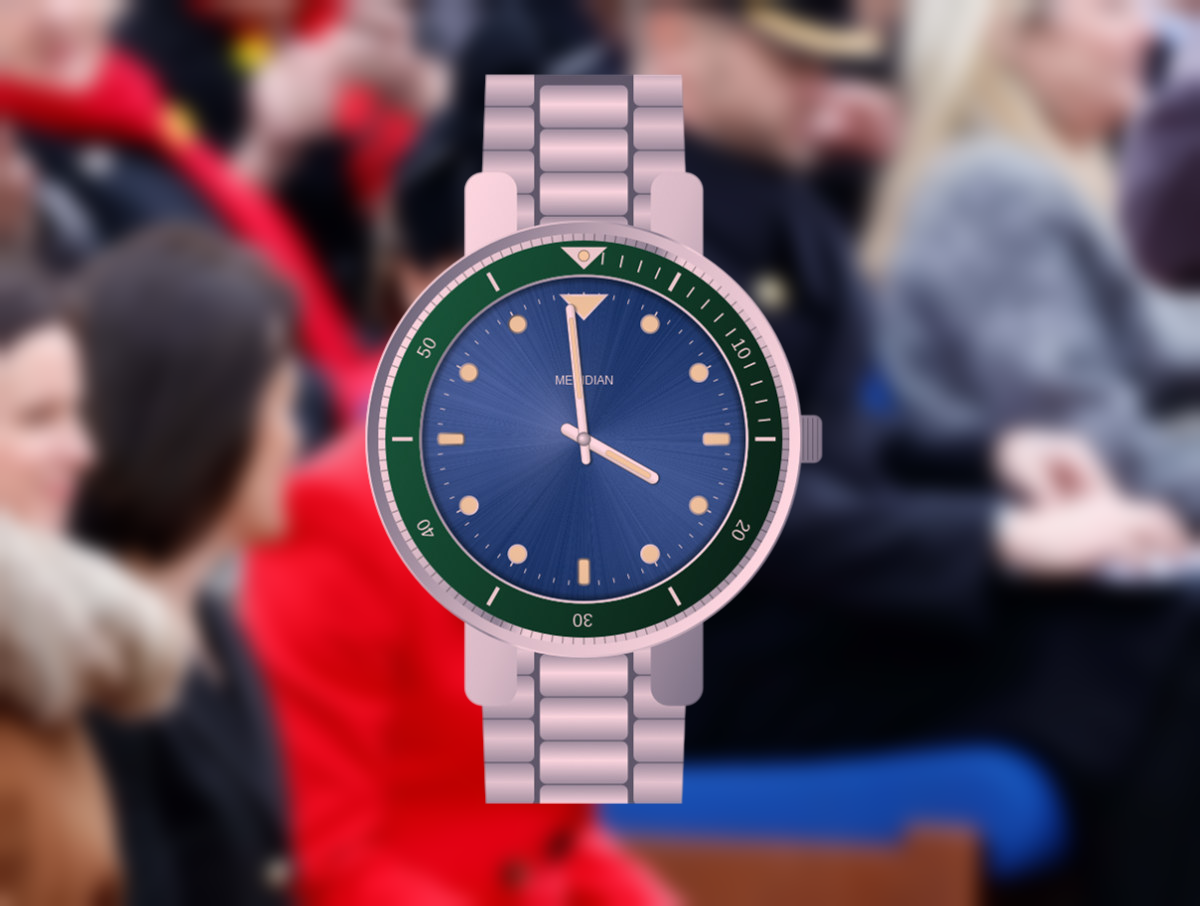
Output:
3:59
